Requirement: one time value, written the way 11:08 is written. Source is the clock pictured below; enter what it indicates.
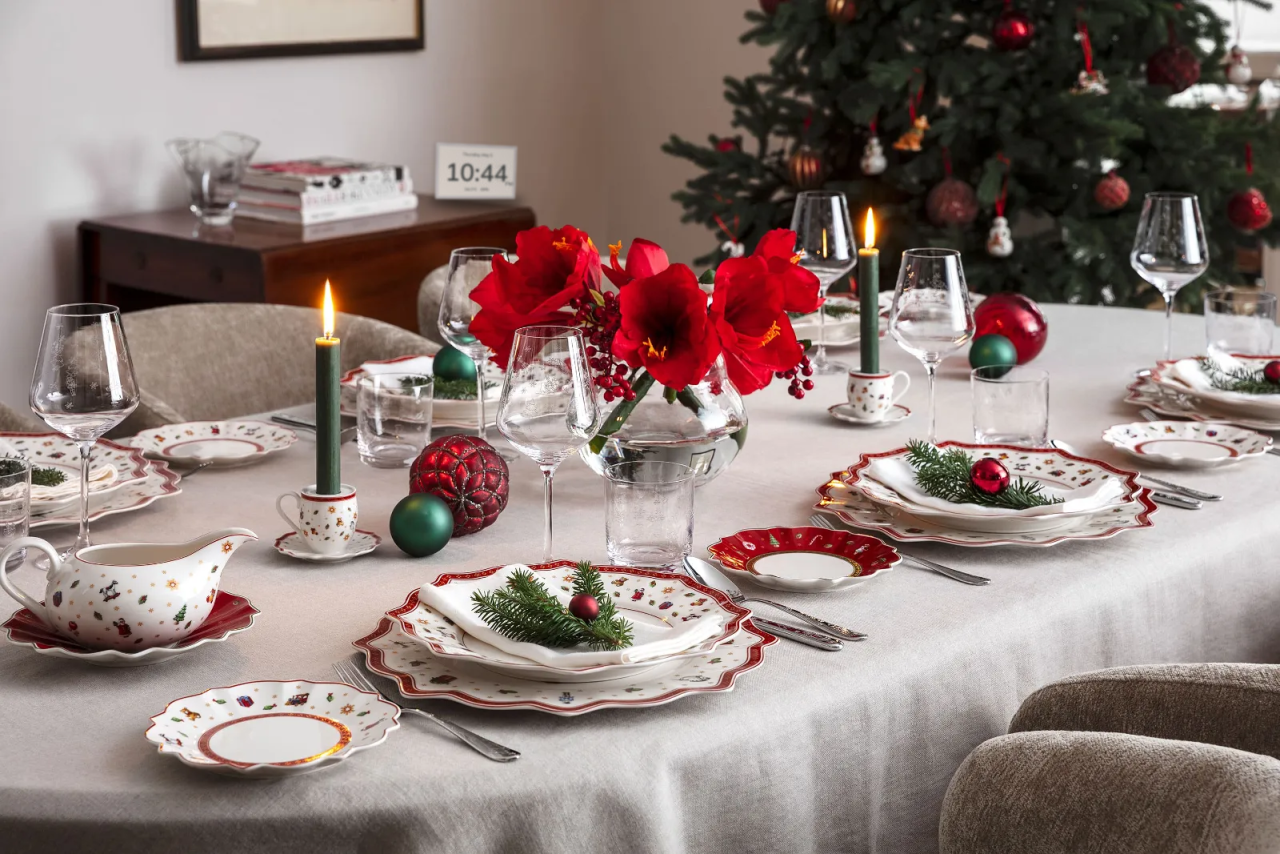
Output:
10:44
